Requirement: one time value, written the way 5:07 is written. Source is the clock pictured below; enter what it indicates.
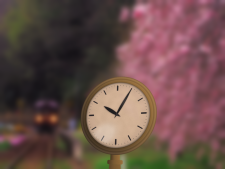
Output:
10:05
